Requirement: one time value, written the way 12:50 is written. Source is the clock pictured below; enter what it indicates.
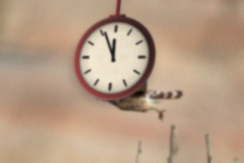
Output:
11:56
